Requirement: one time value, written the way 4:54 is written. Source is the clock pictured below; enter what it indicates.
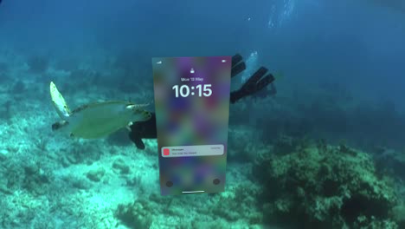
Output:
10:15
